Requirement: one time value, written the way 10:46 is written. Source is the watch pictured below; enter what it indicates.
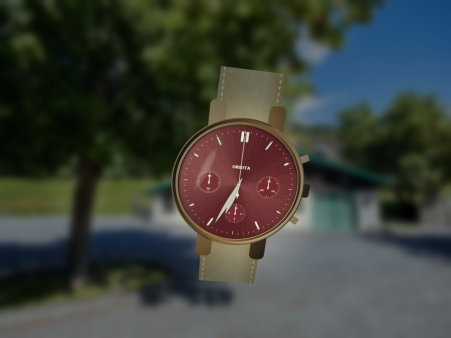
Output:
6:34
